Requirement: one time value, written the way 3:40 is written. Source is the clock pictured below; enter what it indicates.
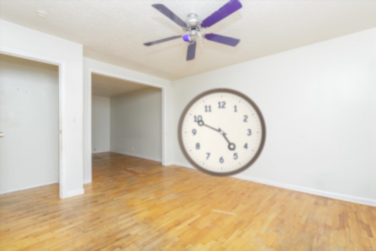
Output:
4:49
